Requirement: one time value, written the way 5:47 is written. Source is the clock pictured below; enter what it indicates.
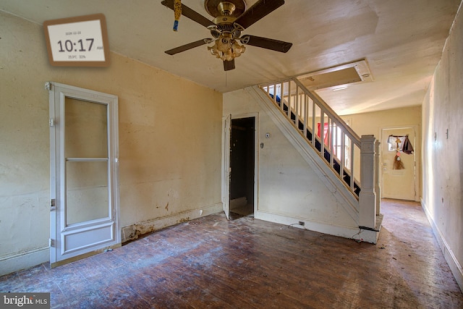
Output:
10:17
